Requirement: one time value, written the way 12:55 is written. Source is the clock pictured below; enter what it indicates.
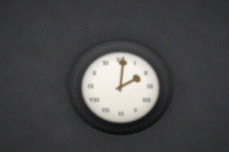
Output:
2:01
